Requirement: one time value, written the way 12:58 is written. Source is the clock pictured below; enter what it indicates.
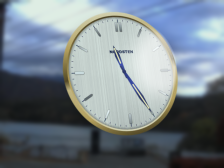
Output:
11:25
